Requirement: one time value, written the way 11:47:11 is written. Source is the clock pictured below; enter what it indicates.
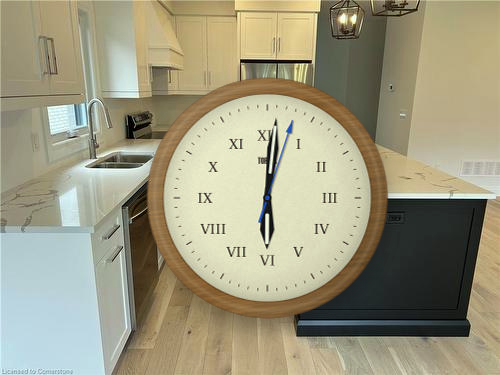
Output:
6:01:03
